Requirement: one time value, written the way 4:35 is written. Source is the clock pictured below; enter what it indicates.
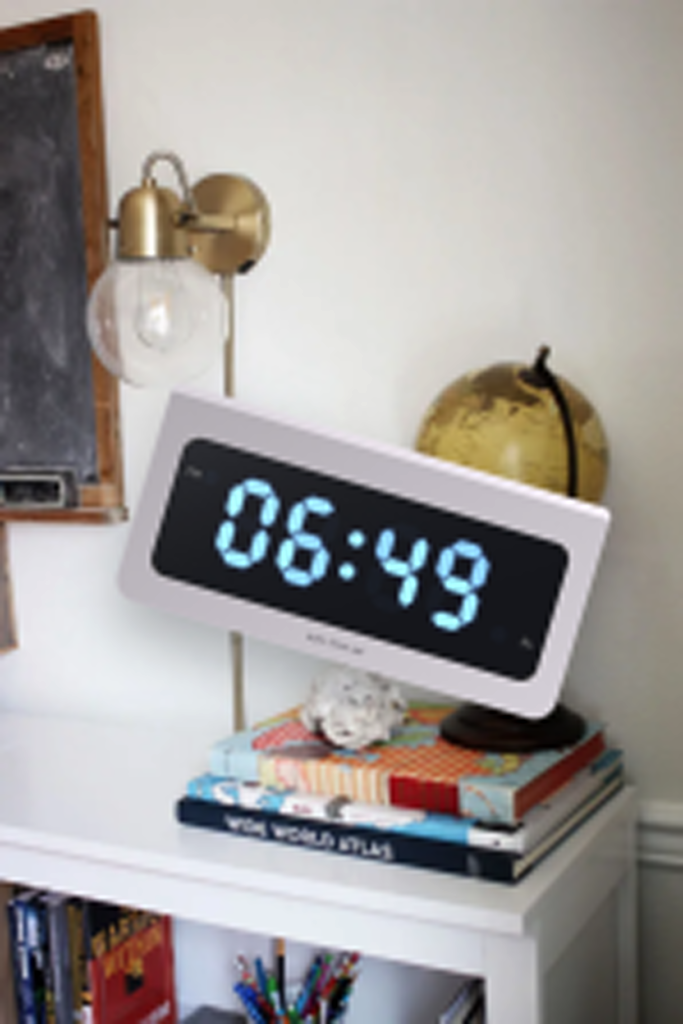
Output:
6:49
